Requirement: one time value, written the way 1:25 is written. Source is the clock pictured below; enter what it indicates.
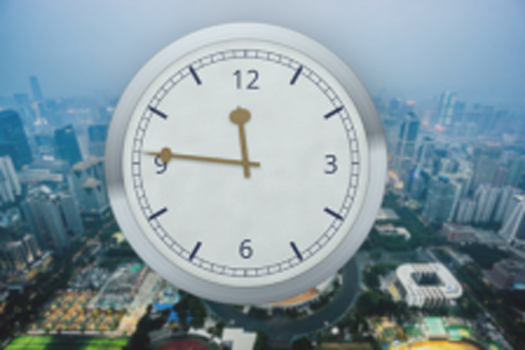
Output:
11:46
